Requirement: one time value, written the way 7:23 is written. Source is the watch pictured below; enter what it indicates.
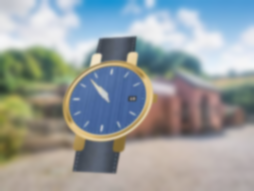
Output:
10:53
